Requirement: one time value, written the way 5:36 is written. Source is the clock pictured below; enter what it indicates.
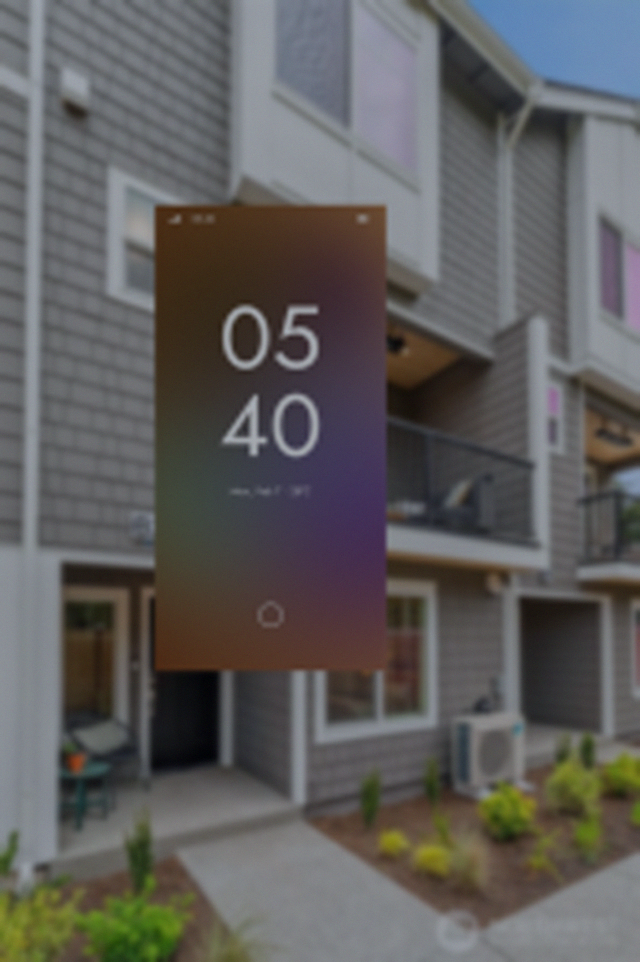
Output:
5:40
